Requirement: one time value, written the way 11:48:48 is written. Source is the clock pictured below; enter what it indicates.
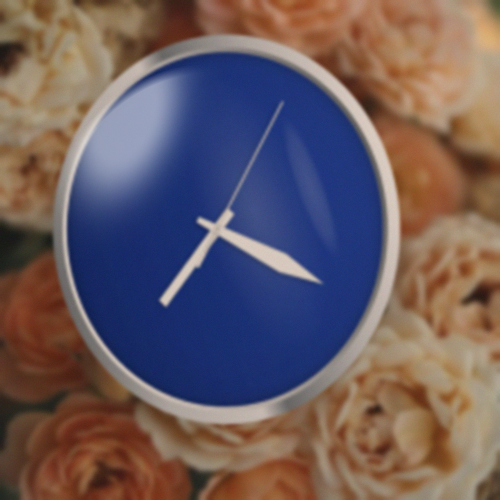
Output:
7:19:05
